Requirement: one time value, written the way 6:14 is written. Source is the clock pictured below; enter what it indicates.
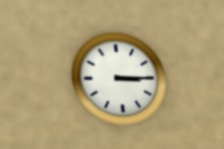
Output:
3:15
